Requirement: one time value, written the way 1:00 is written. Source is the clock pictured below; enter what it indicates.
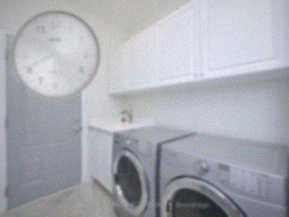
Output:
5:41
